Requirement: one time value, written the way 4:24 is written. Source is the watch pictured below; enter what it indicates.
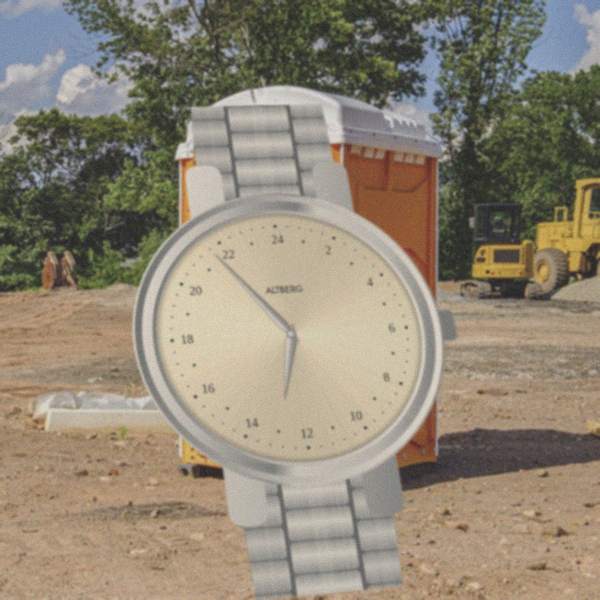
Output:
12:54
